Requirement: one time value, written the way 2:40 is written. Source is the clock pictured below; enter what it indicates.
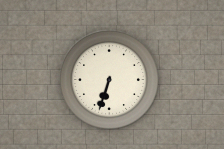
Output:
6:33
